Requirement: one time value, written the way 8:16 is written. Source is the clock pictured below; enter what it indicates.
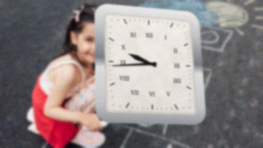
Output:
9:44
